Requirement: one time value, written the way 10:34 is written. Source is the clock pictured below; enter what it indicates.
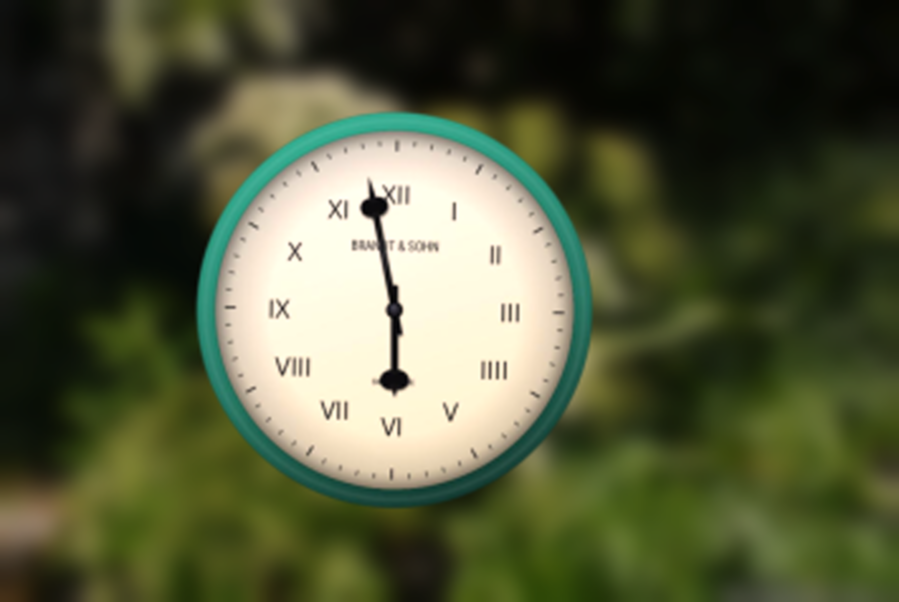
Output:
5:58
